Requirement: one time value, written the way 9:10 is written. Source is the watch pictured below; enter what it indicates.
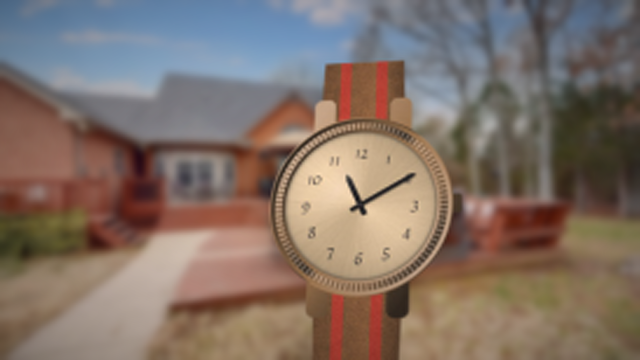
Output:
11:10
